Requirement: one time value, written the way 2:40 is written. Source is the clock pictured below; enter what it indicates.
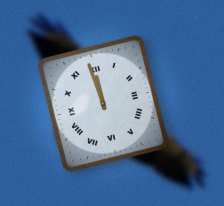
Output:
11:59
